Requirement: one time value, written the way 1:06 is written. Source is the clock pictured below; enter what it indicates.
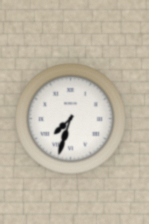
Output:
7:33
